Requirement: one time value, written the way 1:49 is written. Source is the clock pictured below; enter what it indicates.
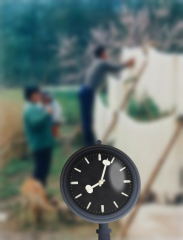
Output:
8:03
